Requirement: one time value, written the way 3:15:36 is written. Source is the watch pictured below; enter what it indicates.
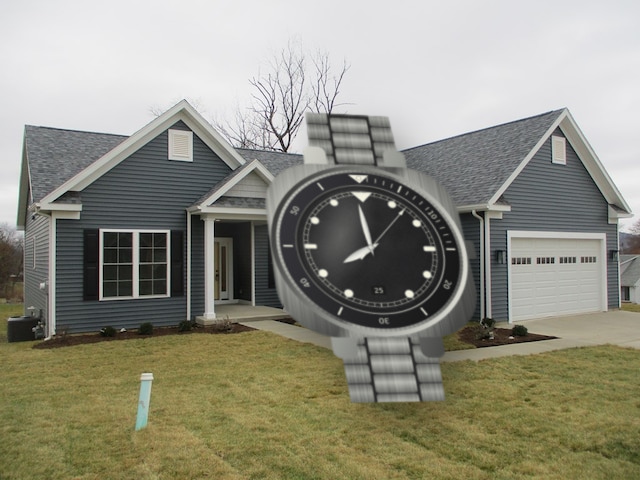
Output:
7:59:07
